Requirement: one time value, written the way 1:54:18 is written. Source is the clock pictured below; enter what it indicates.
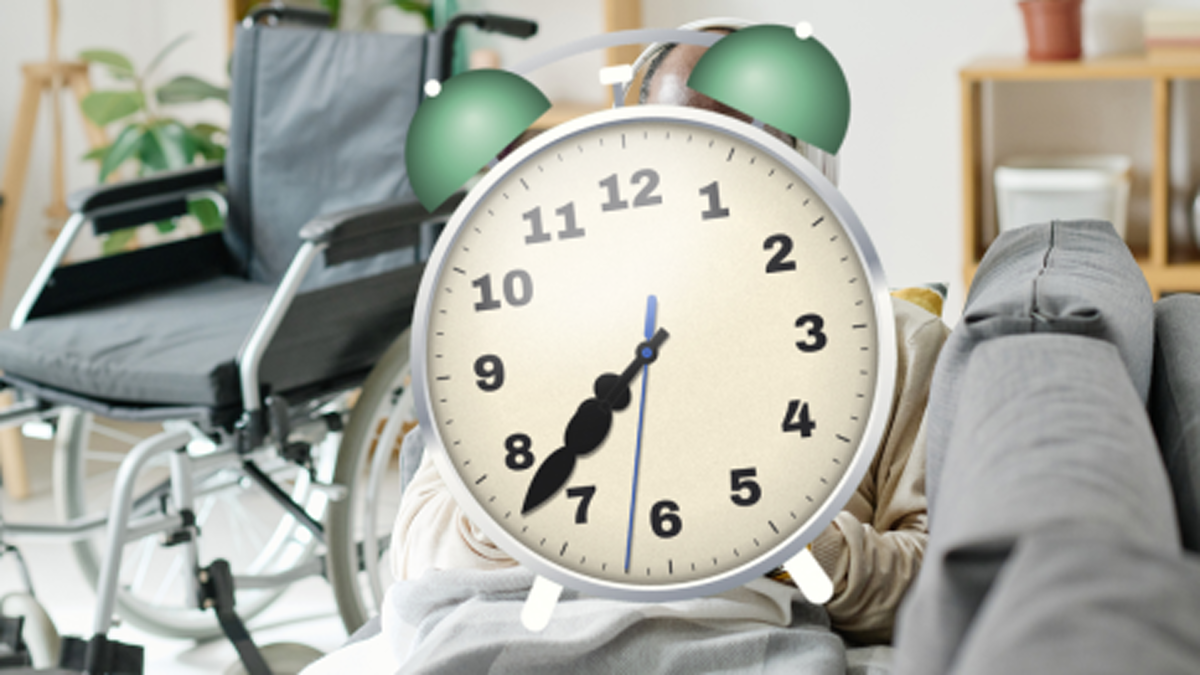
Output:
7:37:32
